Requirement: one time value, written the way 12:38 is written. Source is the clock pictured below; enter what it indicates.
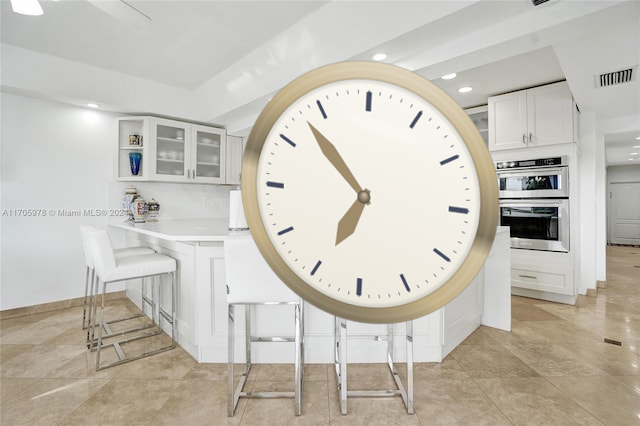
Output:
6:53
